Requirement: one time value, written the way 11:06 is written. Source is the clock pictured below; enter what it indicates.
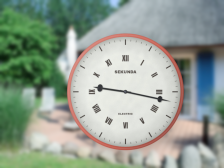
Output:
9:17
